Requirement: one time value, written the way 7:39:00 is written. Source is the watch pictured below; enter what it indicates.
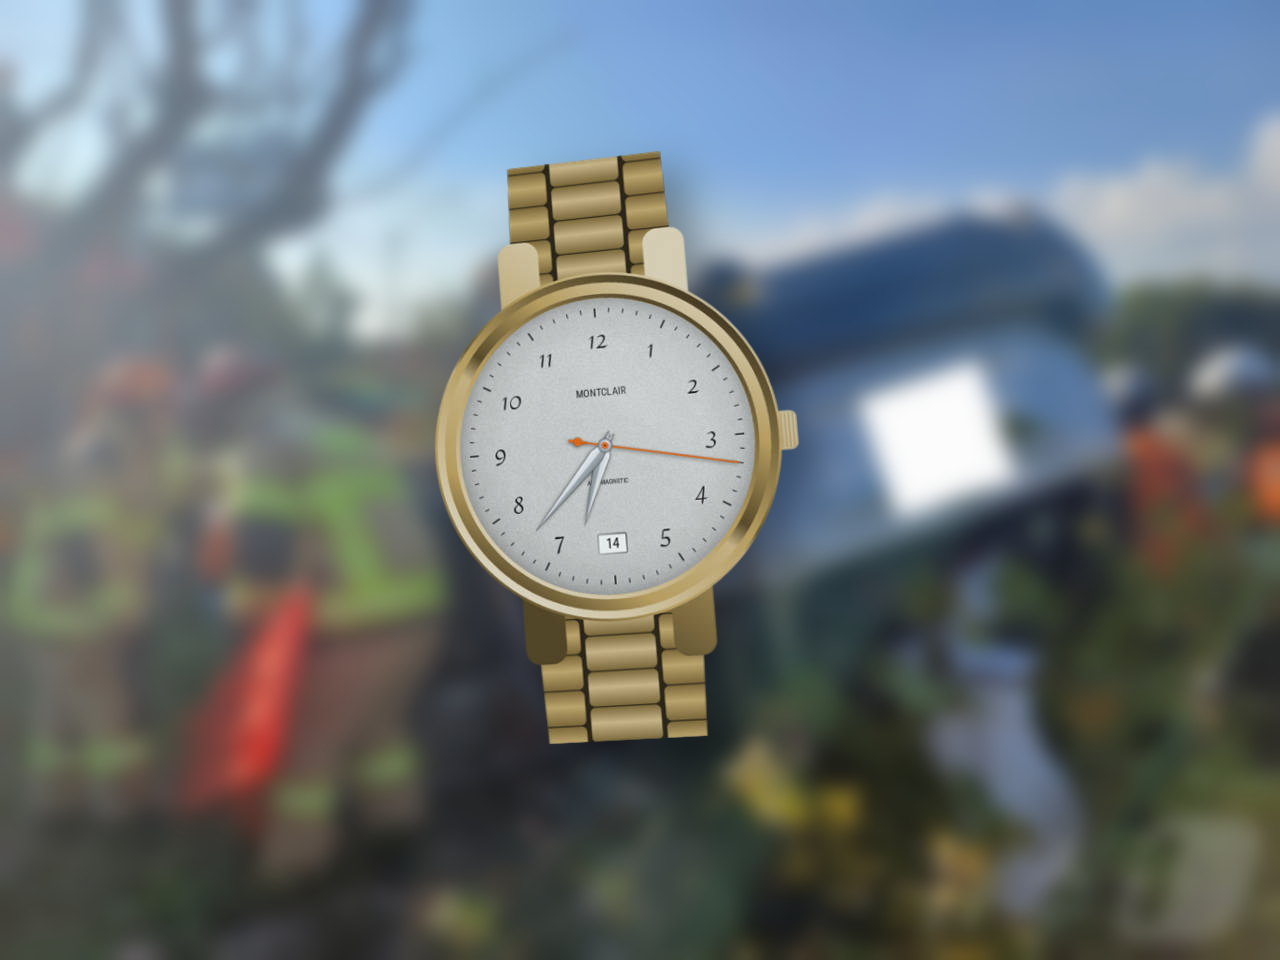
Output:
6:37:17
